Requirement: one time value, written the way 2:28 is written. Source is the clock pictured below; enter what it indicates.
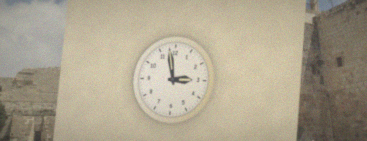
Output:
2:58
